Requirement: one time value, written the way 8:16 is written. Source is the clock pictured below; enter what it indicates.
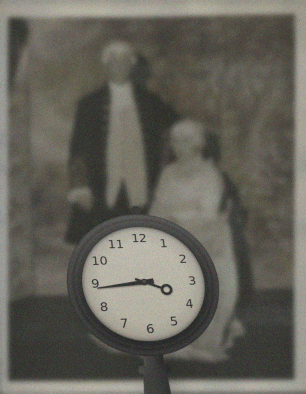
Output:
3:44
